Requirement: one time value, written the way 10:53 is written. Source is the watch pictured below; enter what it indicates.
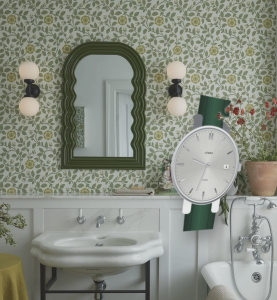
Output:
9:33
